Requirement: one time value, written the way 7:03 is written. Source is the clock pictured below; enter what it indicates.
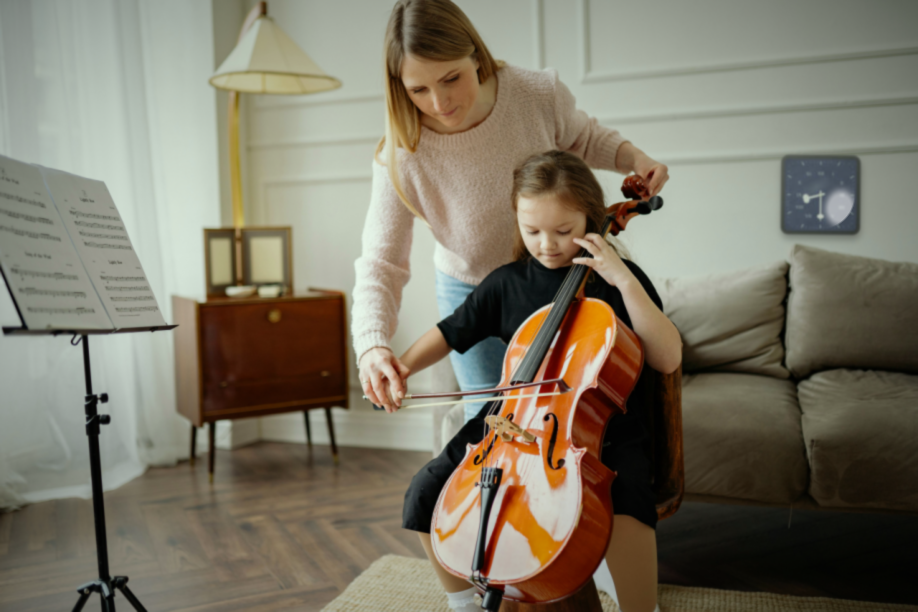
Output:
8:30
